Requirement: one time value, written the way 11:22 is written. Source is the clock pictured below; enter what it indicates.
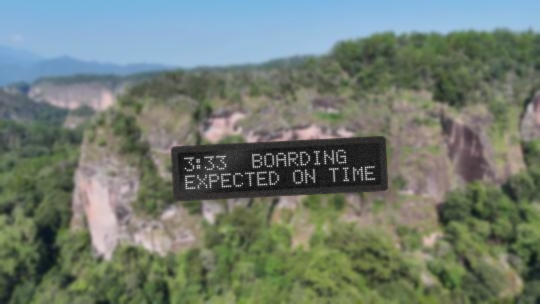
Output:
3:33
